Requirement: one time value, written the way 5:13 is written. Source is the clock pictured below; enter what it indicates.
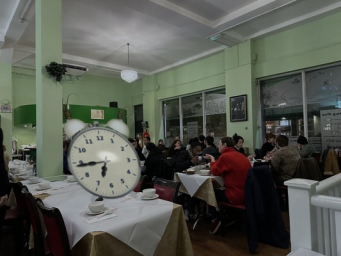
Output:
6:44
